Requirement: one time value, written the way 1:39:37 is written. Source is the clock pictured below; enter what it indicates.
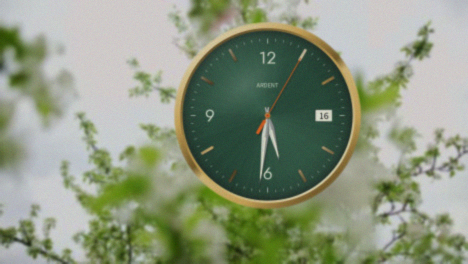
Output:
5:31:05
